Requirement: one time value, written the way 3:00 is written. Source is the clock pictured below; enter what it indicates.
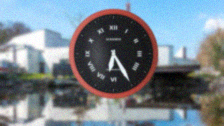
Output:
6:25
